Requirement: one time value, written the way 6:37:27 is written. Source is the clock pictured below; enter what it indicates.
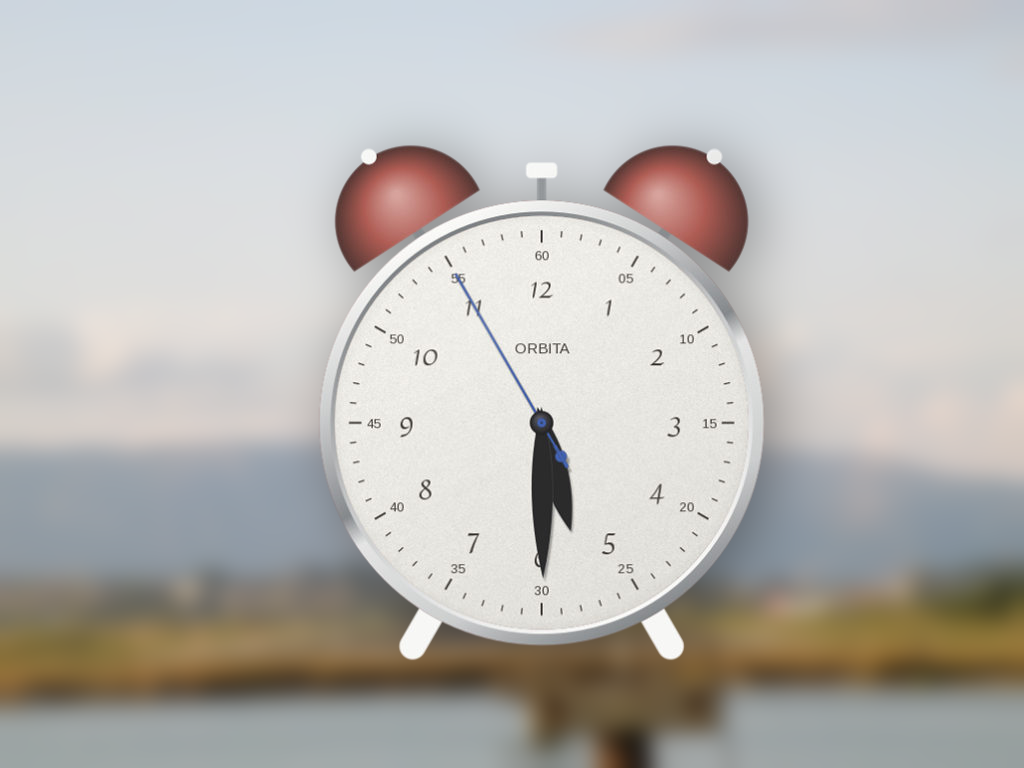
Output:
5:29:55
